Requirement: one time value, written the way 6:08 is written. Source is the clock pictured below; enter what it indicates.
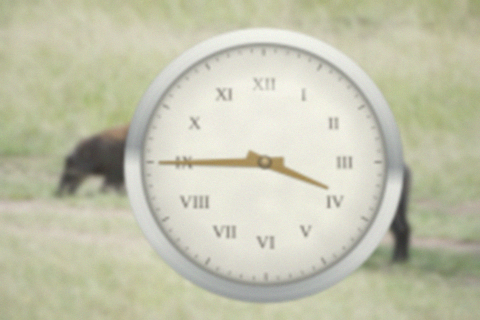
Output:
3:45
